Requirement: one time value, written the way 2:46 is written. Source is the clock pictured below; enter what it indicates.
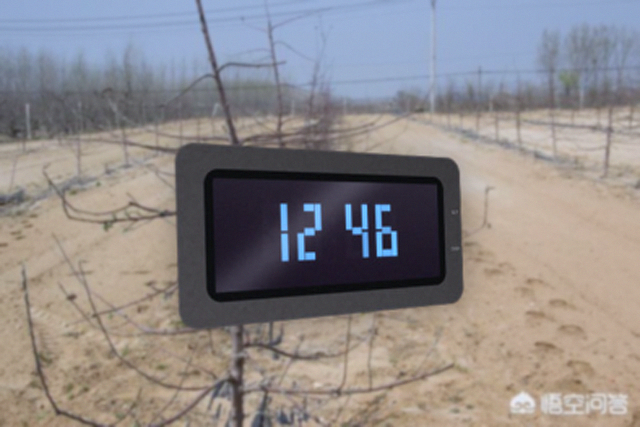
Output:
12:46
